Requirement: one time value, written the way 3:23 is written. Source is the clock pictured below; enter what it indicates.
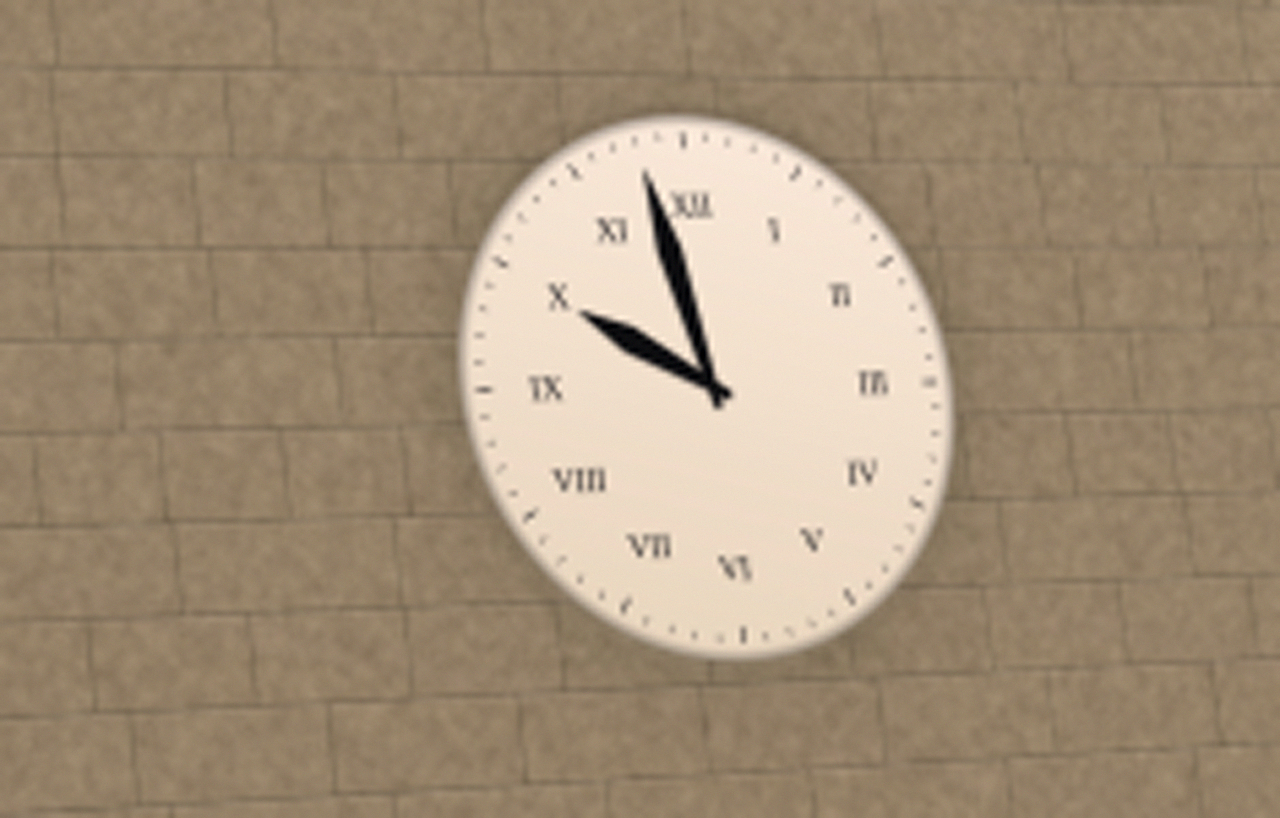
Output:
9:58
